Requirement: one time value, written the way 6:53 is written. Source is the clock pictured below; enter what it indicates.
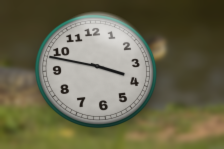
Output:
3:48
